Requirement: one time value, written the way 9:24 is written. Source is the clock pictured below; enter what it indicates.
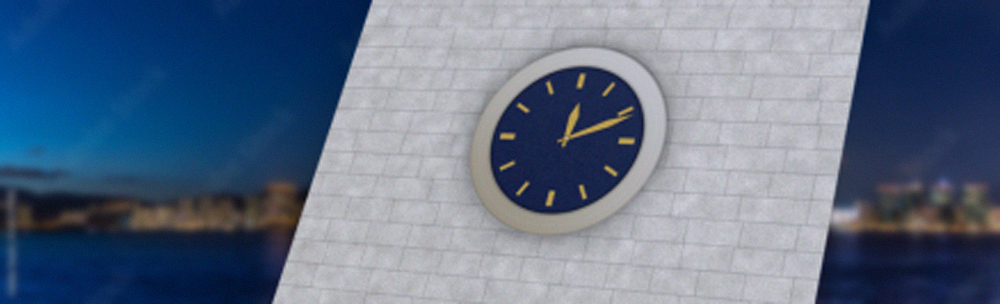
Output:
12:11
